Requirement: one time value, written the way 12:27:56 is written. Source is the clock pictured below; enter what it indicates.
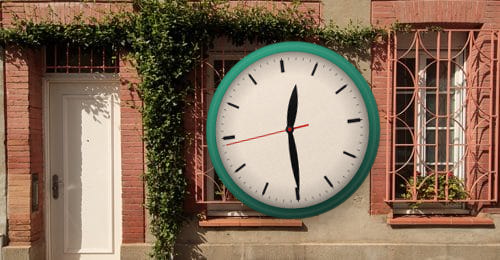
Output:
12:29:44
